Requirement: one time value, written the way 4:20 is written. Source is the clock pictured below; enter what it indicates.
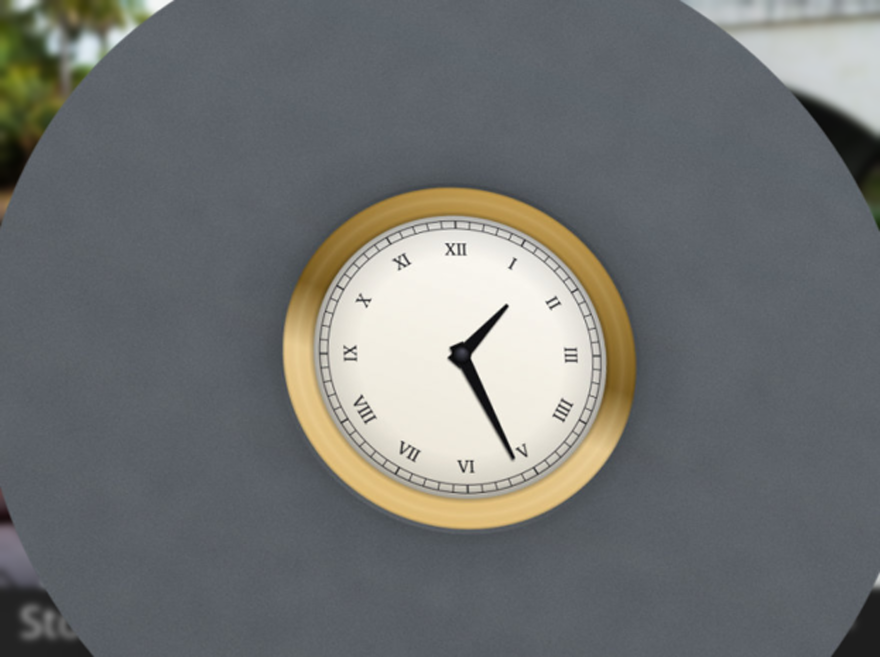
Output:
1:26
